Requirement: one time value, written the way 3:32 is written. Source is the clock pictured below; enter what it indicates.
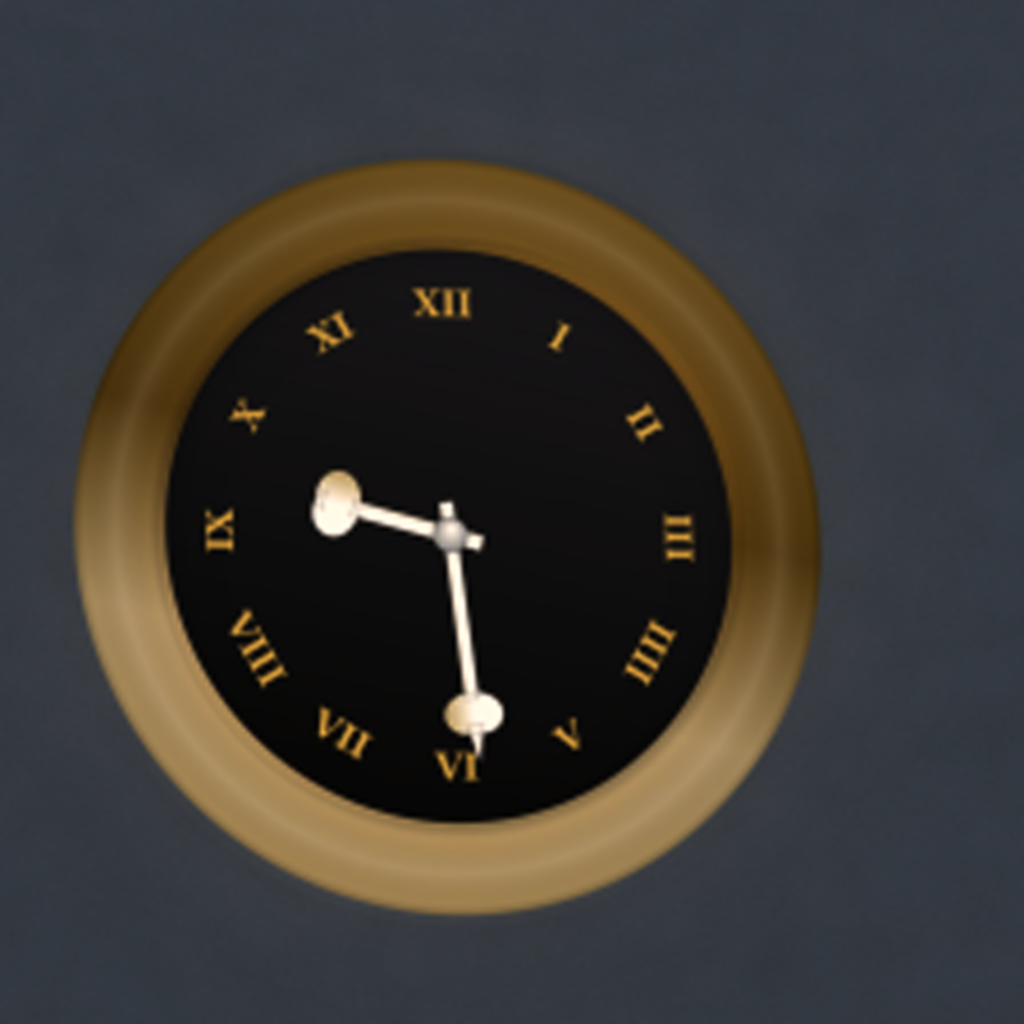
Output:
9:29
